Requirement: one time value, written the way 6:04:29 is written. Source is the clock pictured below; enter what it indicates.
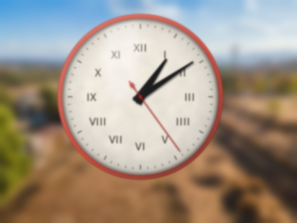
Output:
1:09:24
